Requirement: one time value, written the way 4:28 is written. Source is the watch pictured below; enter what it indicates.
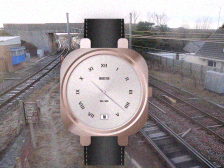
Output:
10:22
